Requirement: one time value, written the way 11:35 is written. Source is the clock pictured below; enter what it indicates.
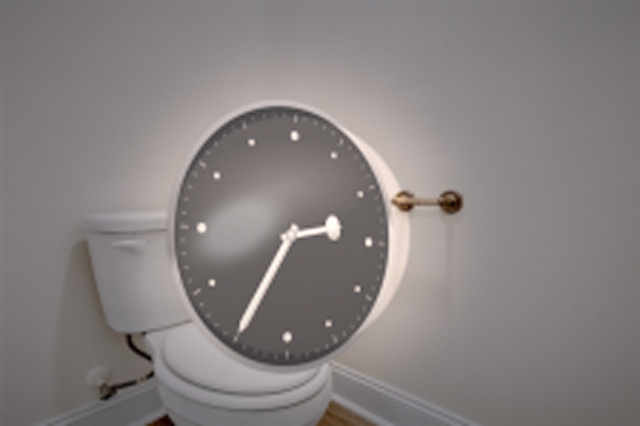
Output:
2:35
